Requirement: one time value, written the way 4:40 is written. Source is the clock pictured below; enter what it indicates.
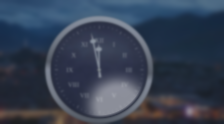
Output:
11:58
